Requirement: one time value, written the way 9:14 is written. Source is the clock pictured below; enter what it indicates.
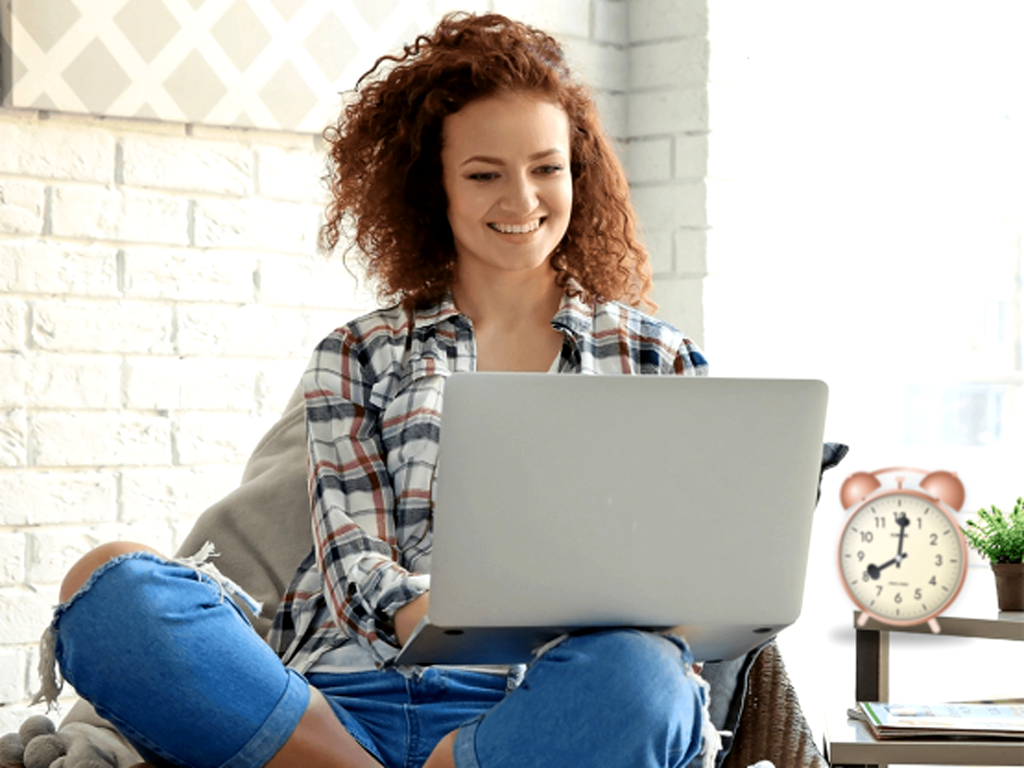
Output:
8:01
